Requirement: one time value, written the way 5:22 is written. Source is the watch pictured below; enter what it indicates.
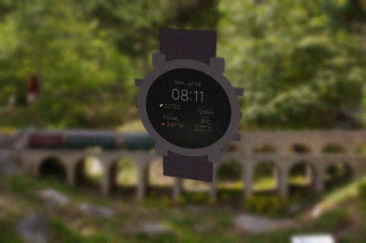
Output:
8:11
